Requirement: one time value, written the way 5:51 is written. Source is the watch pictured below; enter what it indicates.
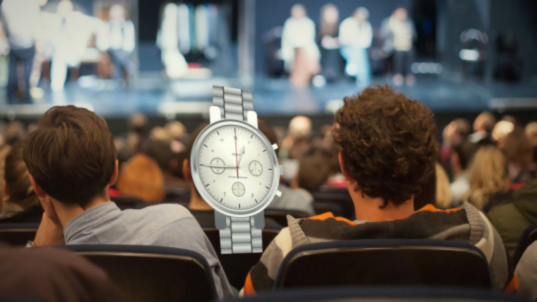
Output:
12:45
